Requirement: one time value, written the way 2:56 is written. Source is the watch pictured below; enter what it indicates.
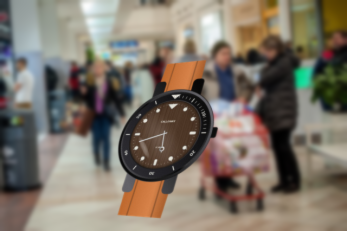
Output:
5:42
